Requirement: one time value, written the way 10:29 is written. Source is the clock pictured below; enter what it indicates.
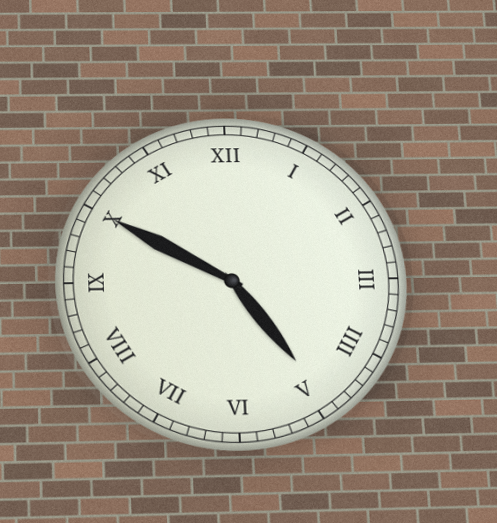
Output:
4:50
